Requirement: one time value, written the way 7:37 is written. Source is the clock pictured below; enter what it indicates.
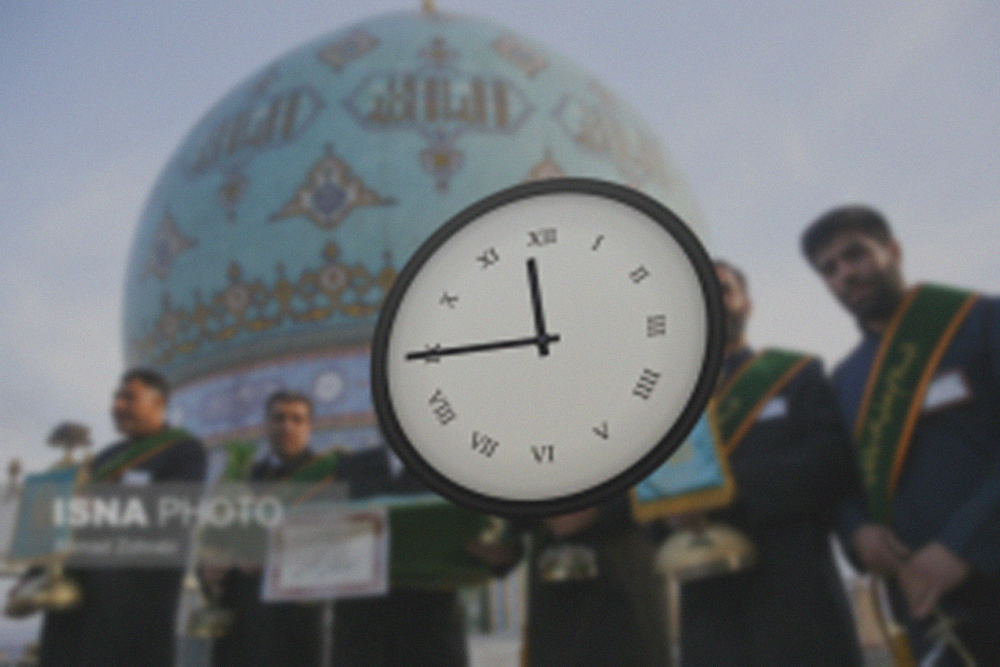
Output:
11:45
